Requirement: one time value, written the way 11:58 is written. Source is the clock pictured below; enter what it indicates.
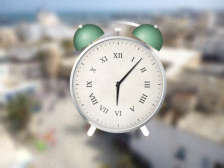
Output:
6:07
